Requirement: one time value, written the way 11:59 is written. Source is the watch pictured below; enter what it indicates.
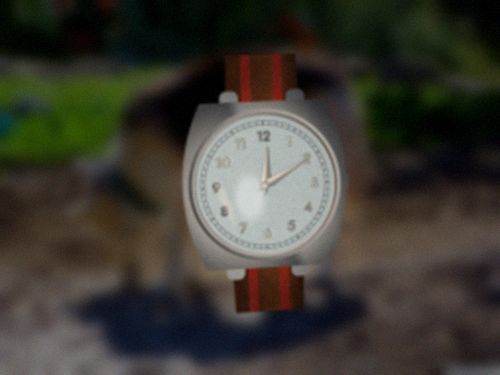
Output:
12:10
